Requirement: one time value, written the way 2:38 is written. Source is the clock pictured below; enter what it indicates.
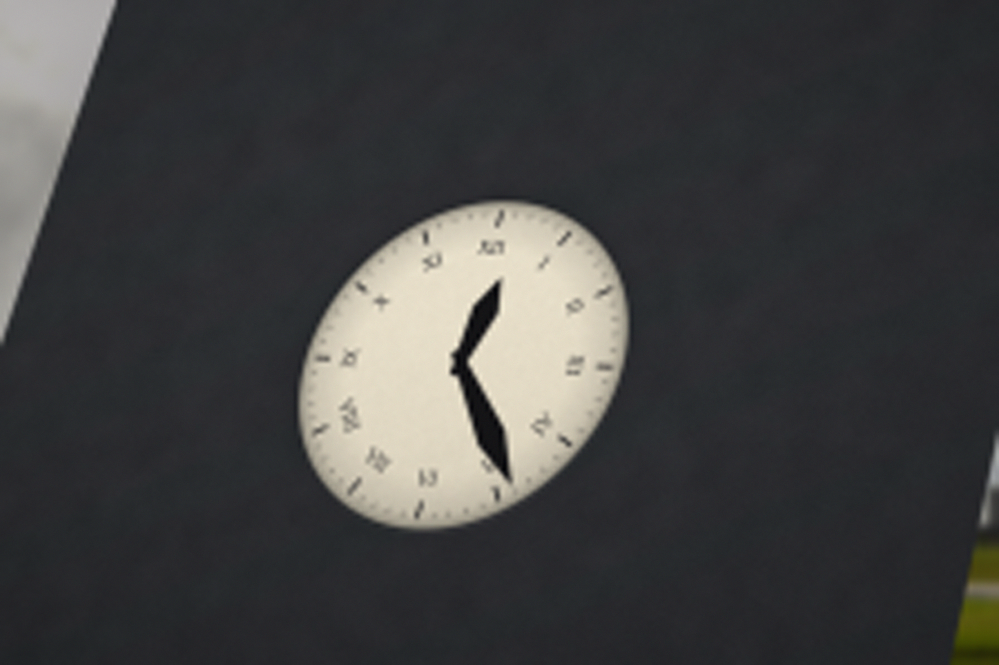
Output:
12:24
